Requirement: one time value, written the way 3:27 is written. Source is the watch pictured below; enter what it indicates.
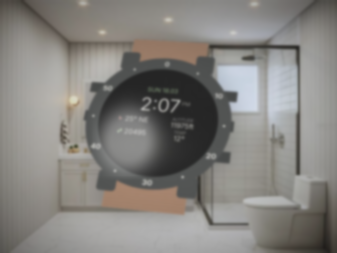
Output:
2:07
